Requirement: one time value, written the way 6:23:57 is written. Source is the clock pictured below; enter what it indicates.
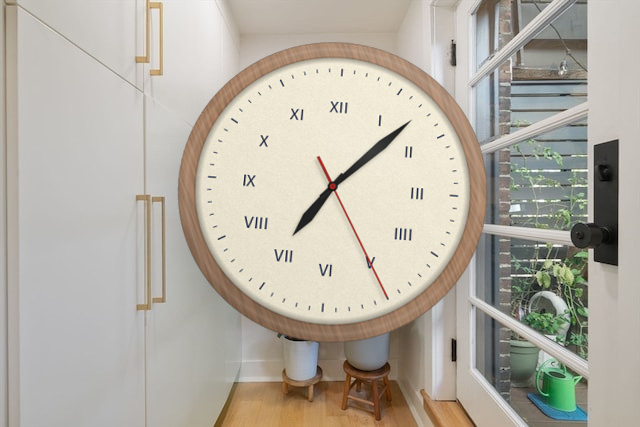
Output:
7:07:25
